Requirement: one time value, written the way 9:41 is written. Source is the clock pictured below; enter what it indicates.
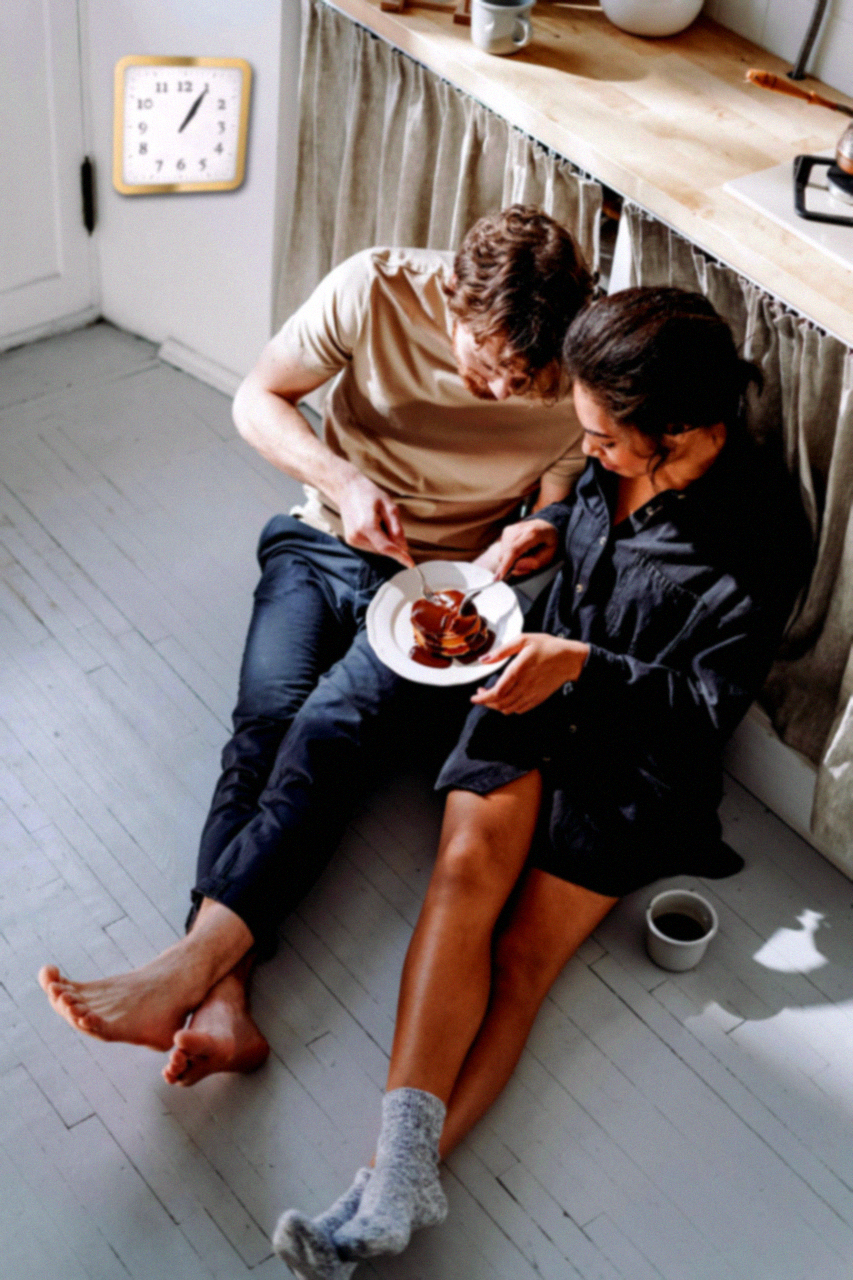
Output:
1:05
